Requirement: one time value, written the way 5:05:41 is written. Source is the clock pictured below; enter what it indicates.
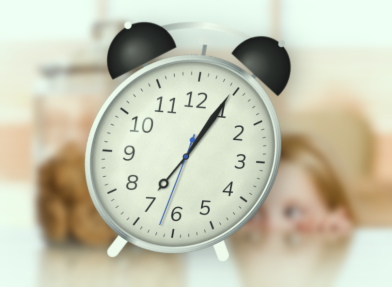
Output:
7:04:32
